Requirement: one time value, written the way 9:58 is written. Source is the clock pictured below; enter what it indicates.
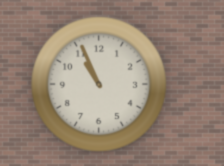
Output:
10:56
